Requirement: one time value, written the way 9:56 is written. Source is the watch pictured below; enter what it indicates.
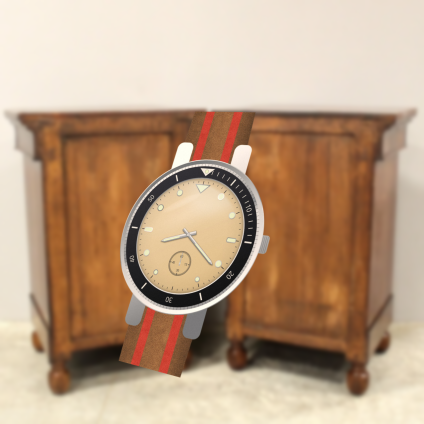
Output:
8:21
